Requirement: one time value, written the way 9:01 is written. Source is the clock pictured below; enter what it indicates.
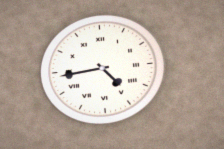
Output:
4:44
